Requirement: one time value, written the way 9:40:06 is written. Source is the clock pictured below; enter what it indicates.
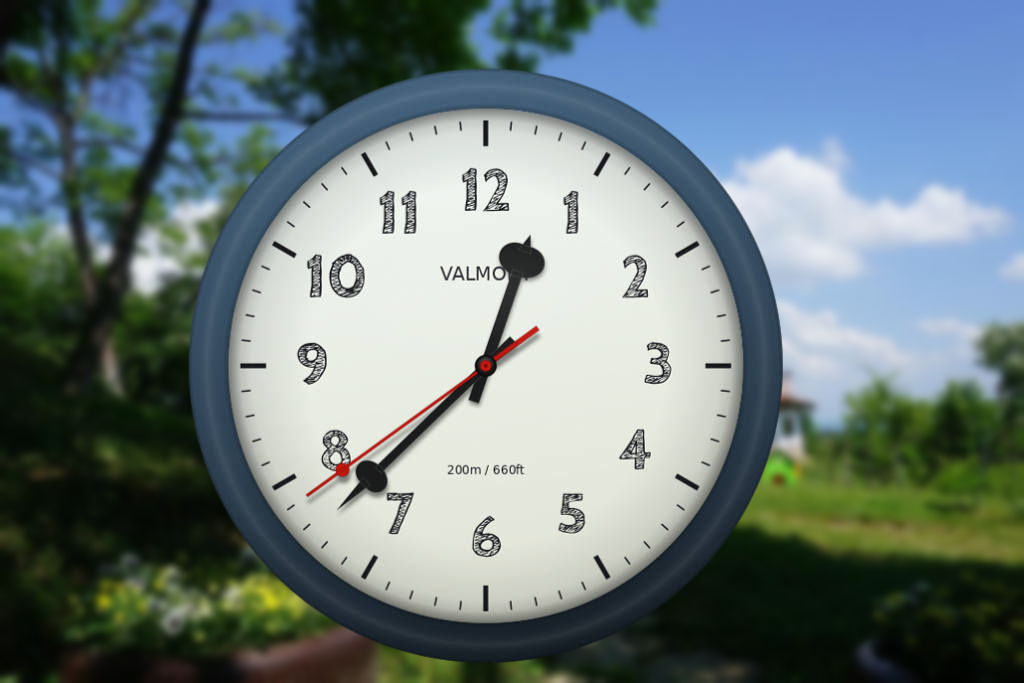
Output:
12:37:39
